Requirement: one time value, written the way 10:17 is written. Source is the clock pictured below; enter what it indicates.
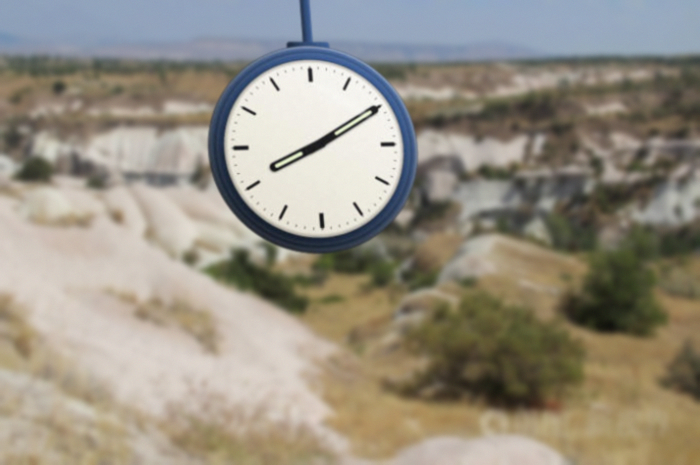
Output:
8:10
